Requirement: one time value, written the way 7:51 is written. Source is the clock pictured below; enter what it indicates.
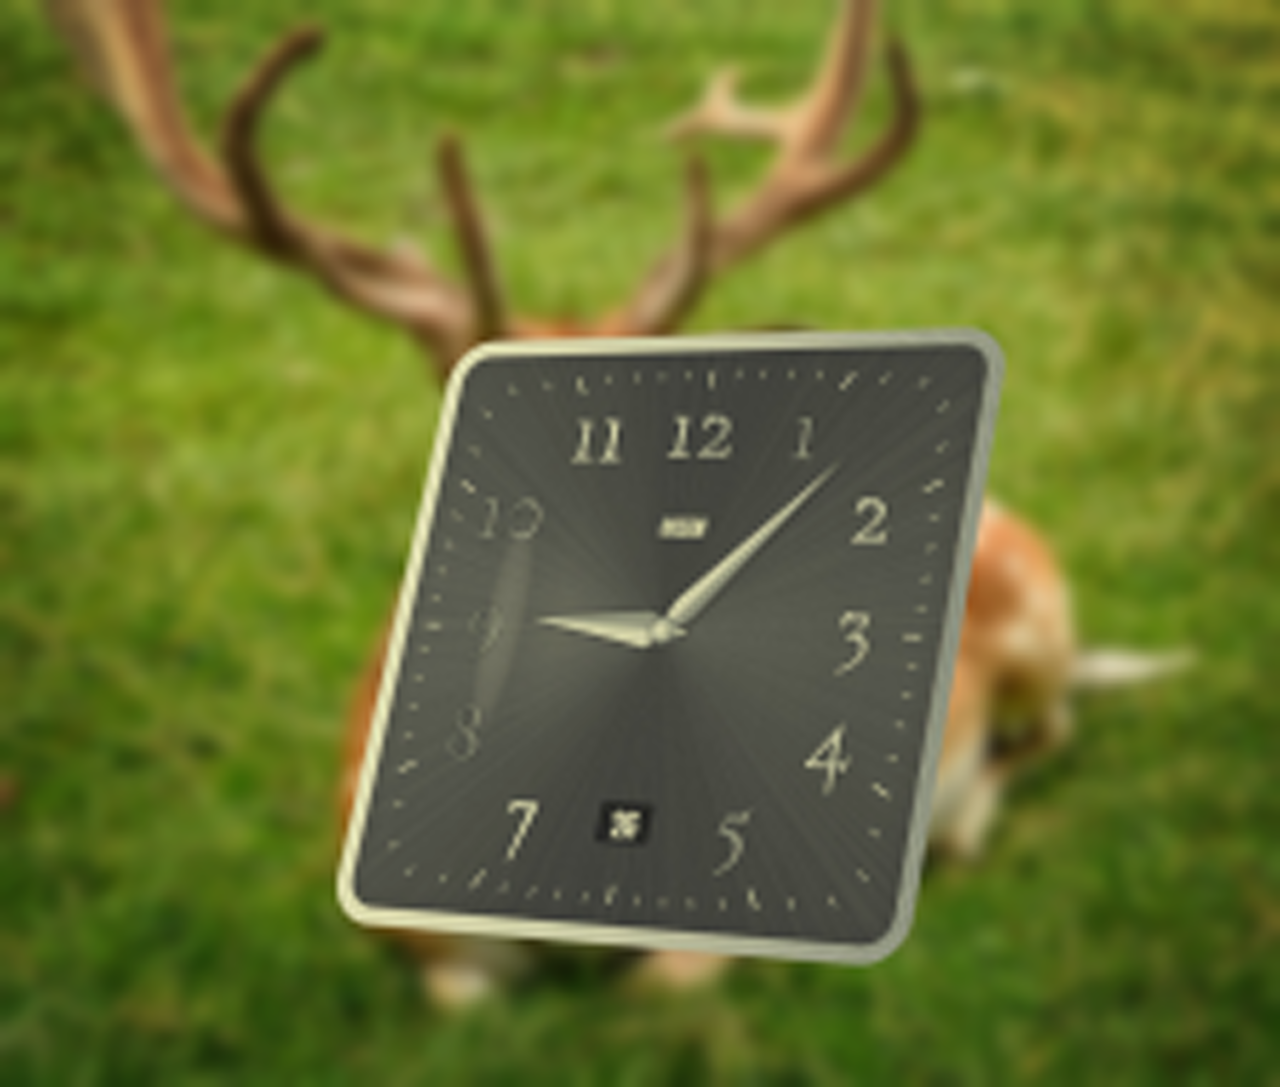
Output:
9:07
